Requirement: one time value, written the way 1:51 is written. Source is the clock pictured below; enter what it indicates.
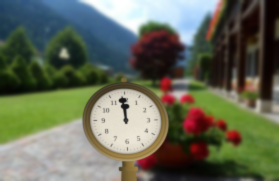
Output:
11:59
